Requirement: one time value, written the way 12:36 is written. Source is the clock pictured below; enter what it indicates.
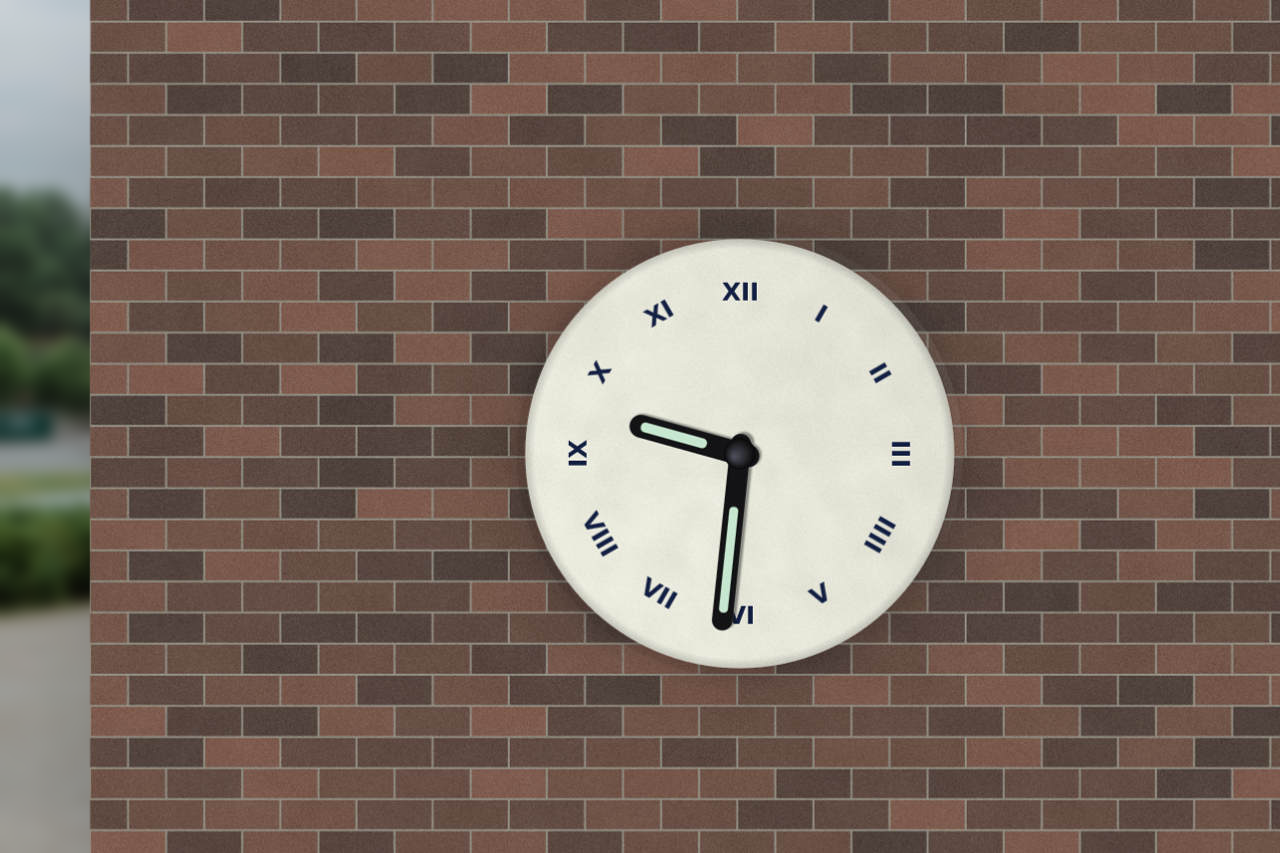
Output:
9:31
